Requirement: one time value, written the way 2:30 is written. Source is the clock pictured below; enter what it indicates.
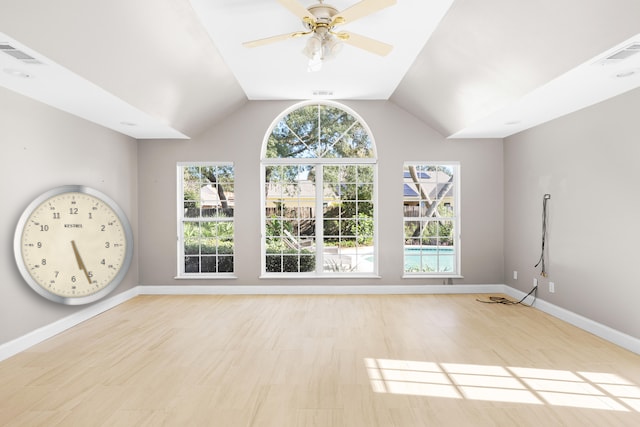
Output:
5:26
